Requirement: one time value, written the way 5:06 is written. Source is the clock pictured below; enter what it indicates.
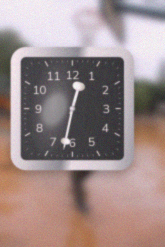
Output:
12:32
